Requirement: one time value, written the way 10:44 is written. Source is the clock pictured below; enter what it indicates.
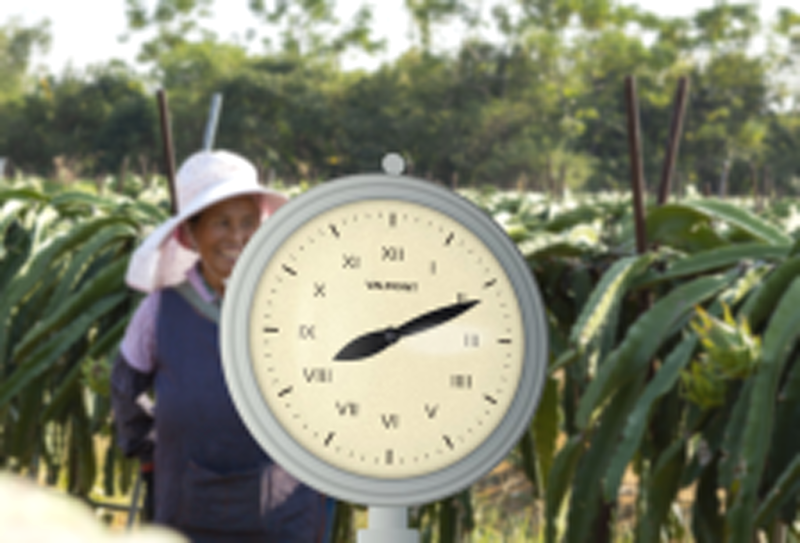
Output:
8:11
